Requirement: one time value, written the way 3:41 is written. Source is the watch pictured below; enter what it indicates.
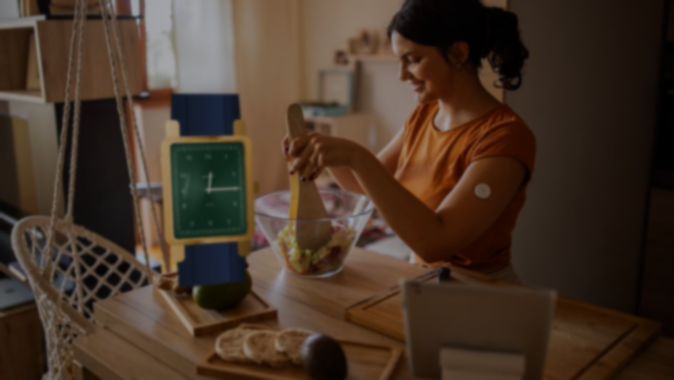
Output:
12:15
